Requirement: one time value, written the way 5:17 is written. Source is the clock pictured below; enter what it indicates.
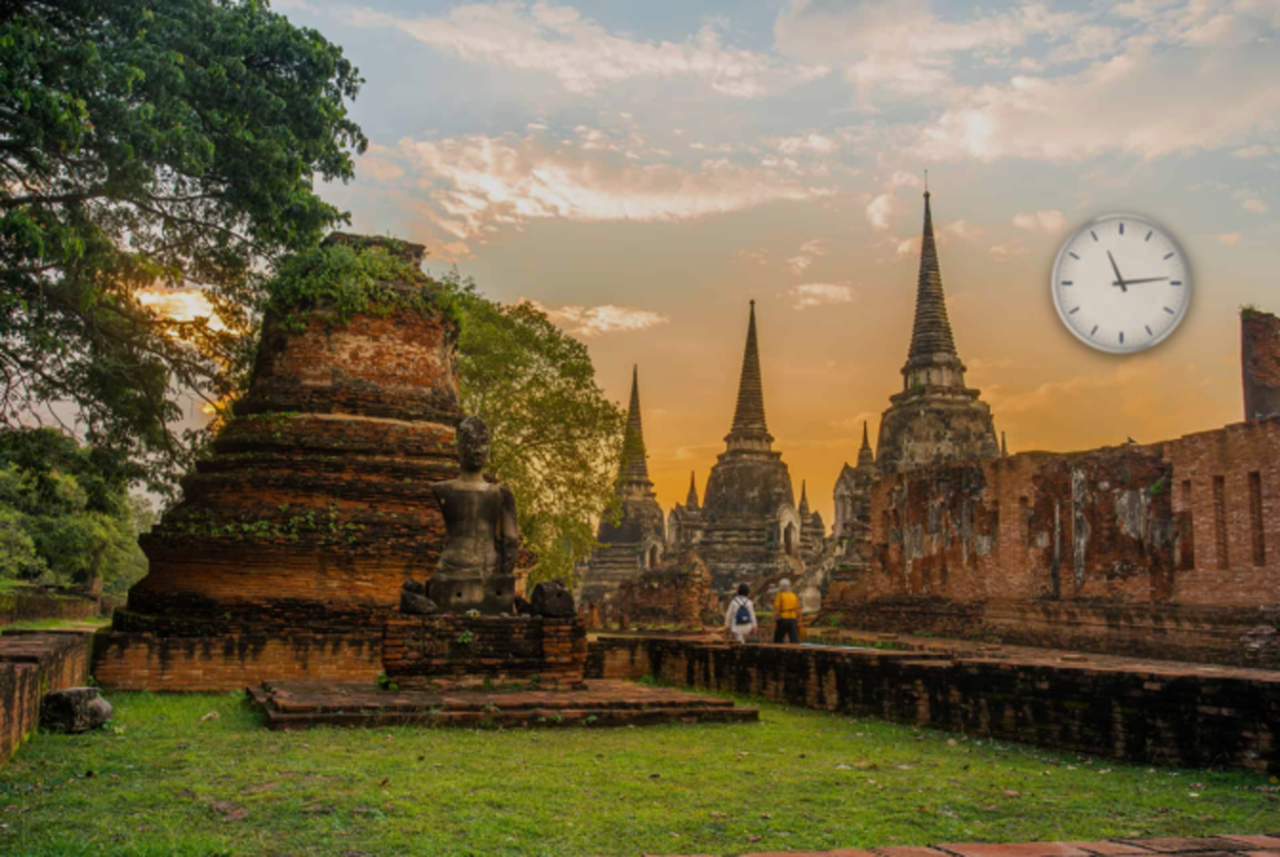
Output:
11:14
